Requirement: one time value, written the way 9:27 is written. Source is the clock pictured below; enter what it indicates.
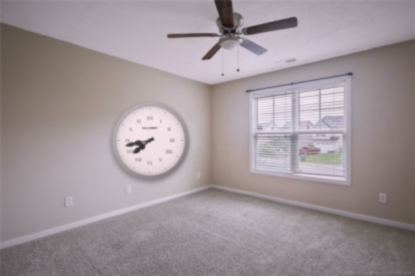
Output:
7:43
